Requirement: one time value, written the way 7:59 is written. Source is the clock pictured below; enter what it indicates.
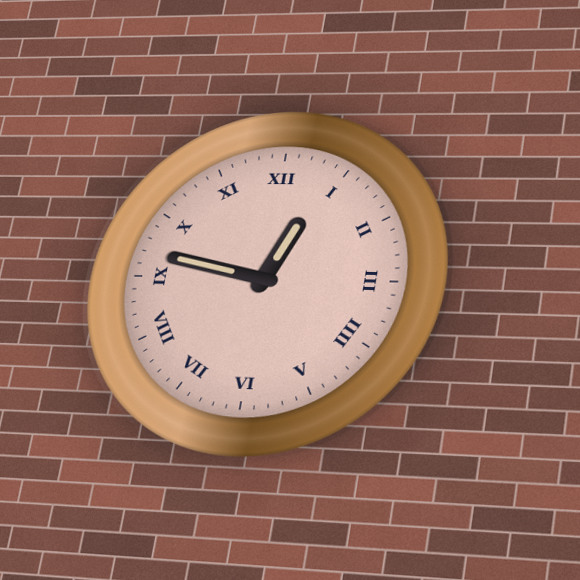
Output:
12:47
